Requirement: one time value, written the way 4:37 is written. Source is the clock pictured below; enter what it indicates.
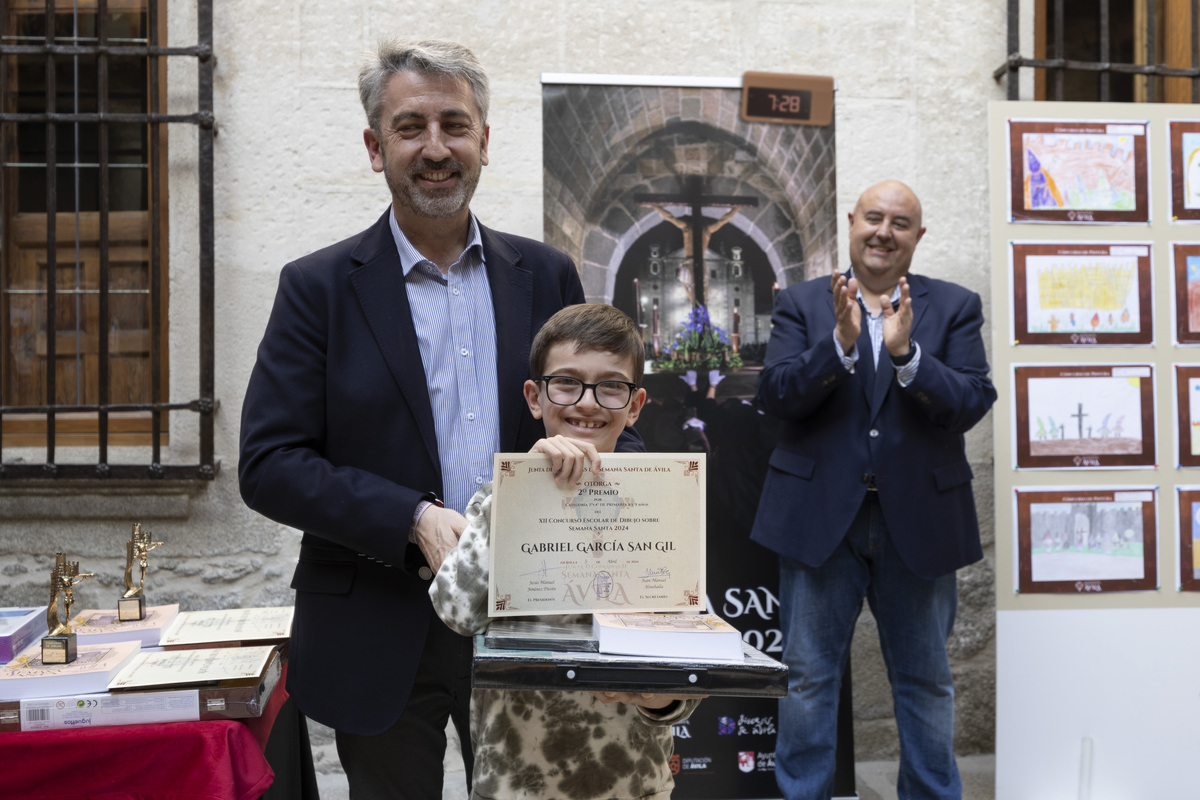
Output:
7:28
